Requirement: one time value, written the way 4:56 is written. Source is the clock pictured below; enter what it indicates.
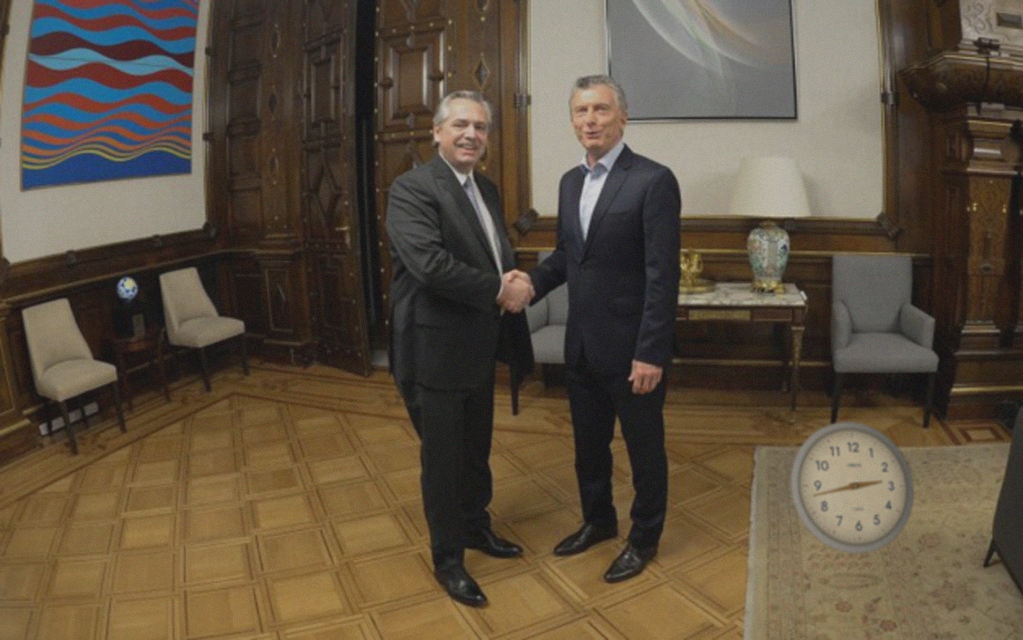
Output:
2:43
